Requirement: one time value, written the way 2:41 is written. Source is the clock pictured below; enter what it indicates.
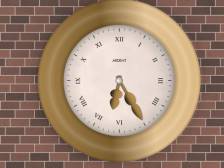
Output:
6:25
